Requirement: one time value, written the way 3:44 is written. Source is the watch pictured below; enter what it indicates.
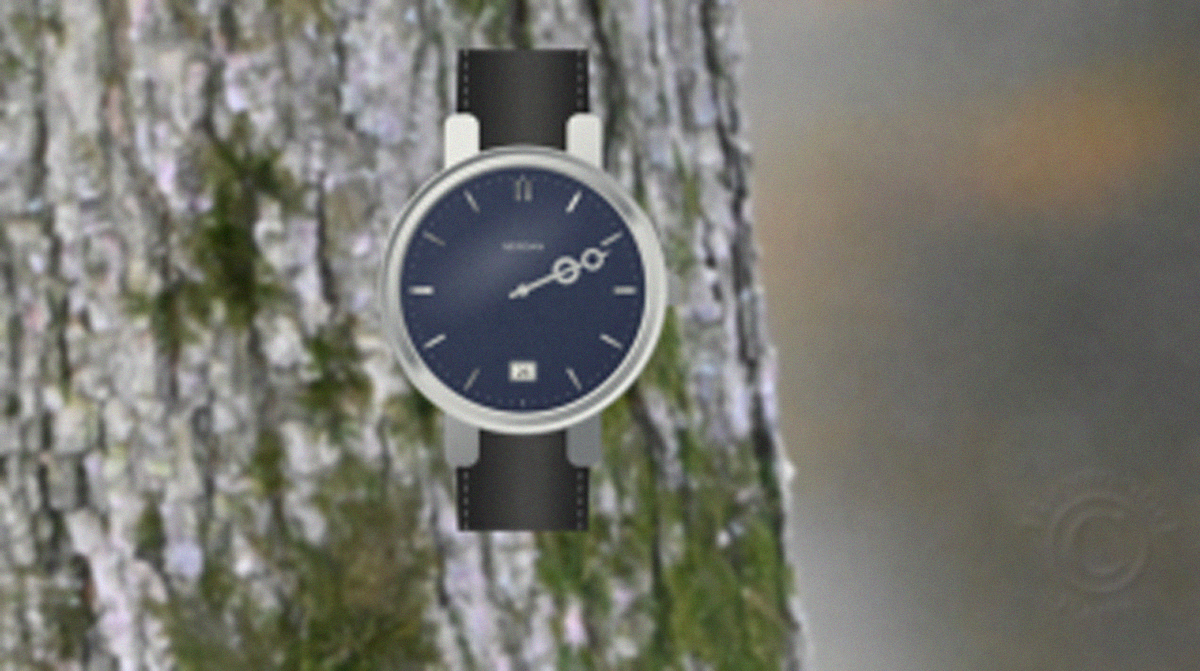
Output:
2:11
